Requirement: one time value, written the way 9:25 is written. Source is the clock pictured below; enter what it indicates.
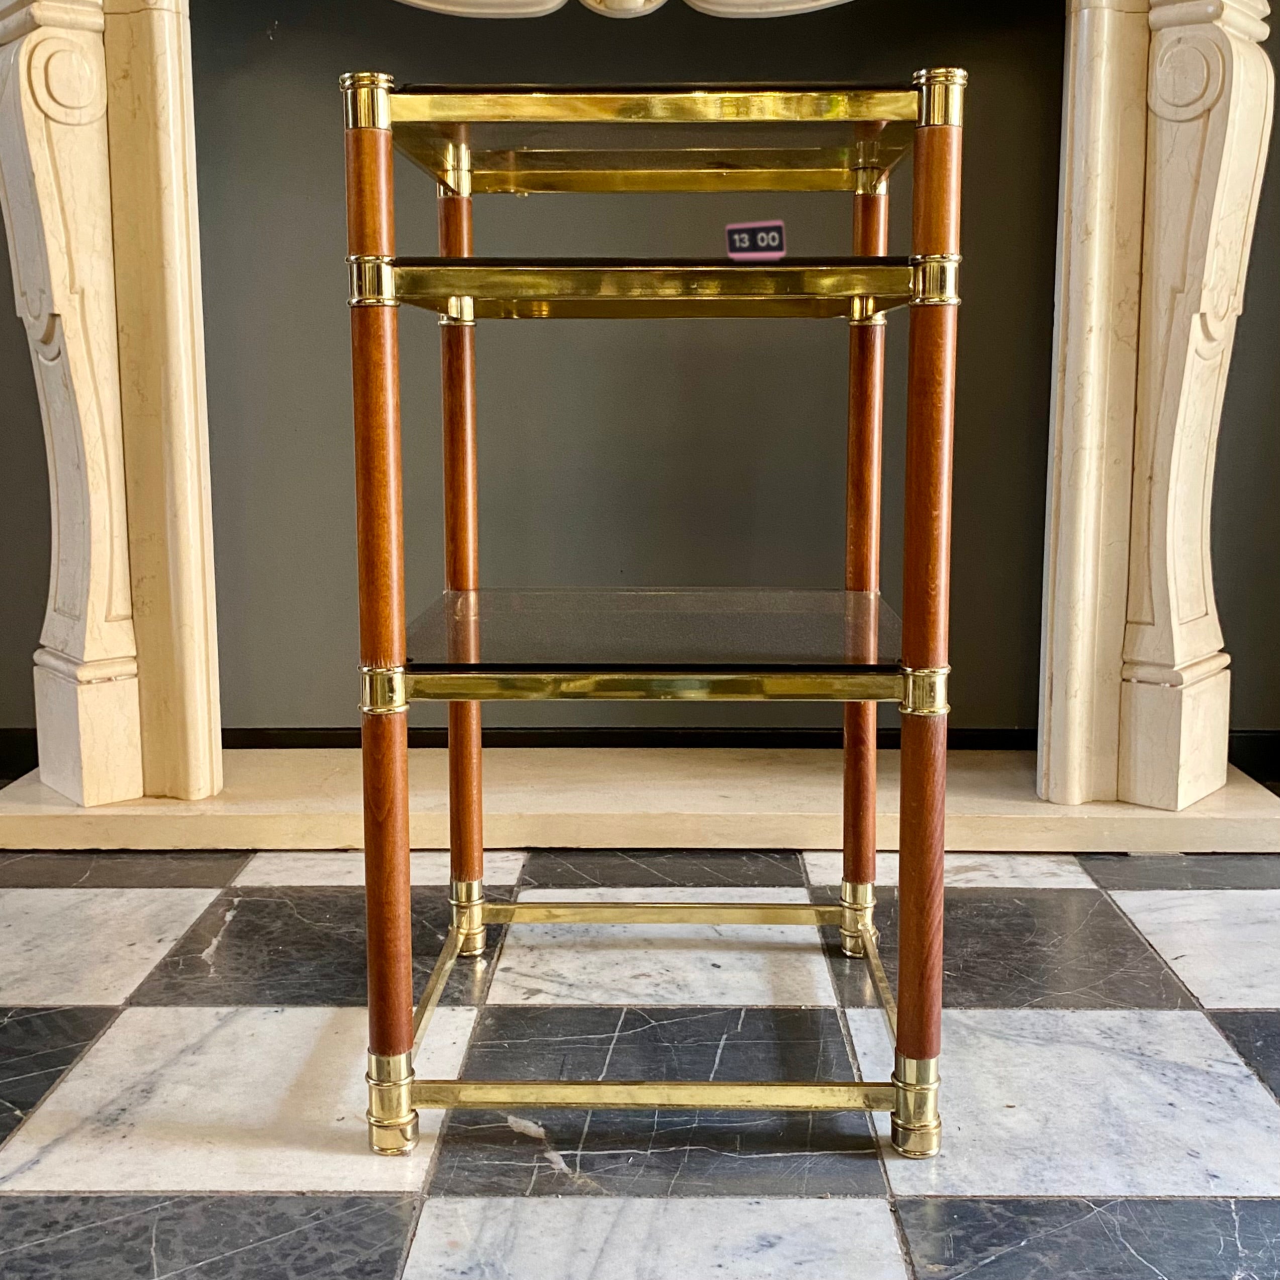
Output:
13:00
